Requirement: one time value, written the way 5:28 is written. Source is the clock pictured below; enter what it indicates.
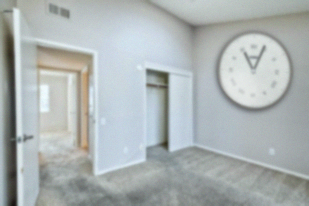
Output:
11:04
